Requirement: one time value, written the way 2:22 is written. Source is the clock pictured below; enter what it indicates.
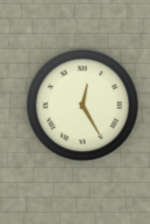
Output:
12:25
